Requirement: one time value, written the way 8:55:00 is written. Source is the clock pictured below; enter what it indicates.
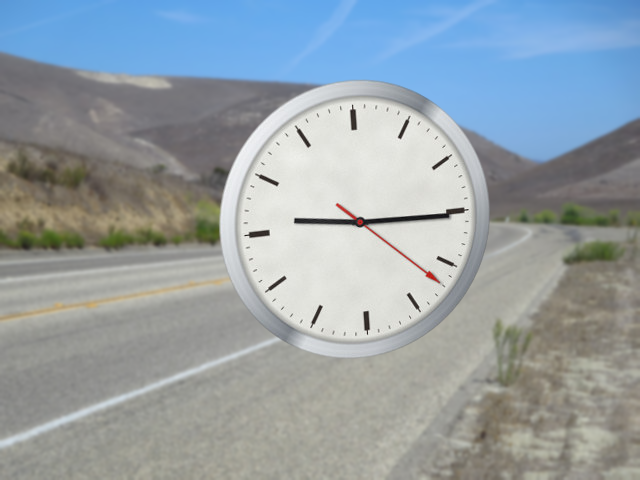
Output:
9:15:22
